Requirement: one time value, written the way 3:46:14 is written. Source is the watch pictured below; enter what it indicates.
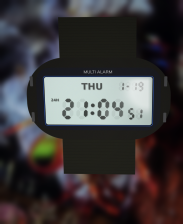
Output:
21:04:51
